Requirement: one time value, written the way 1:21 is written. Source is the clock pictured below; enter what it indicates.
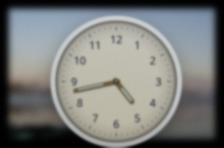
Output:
4:43
